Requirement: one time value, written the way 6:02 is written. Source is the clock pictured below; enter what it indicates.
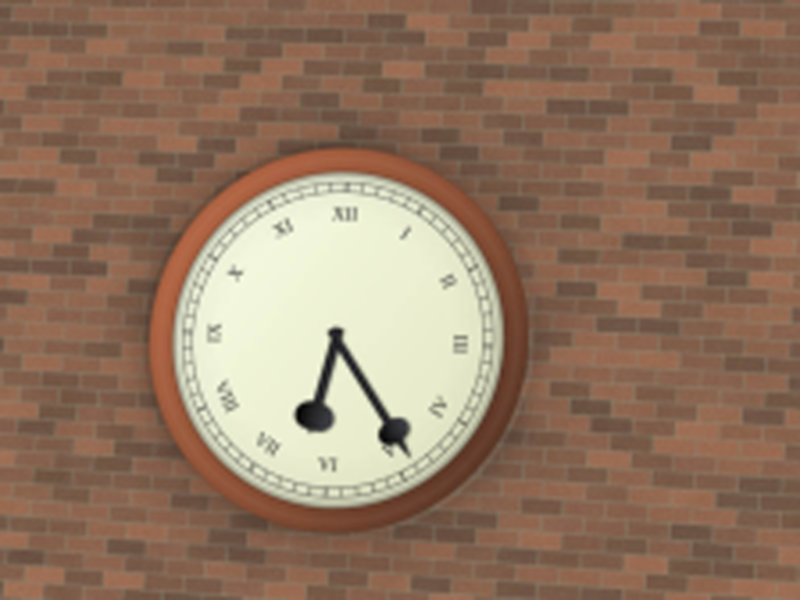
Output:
6:24
